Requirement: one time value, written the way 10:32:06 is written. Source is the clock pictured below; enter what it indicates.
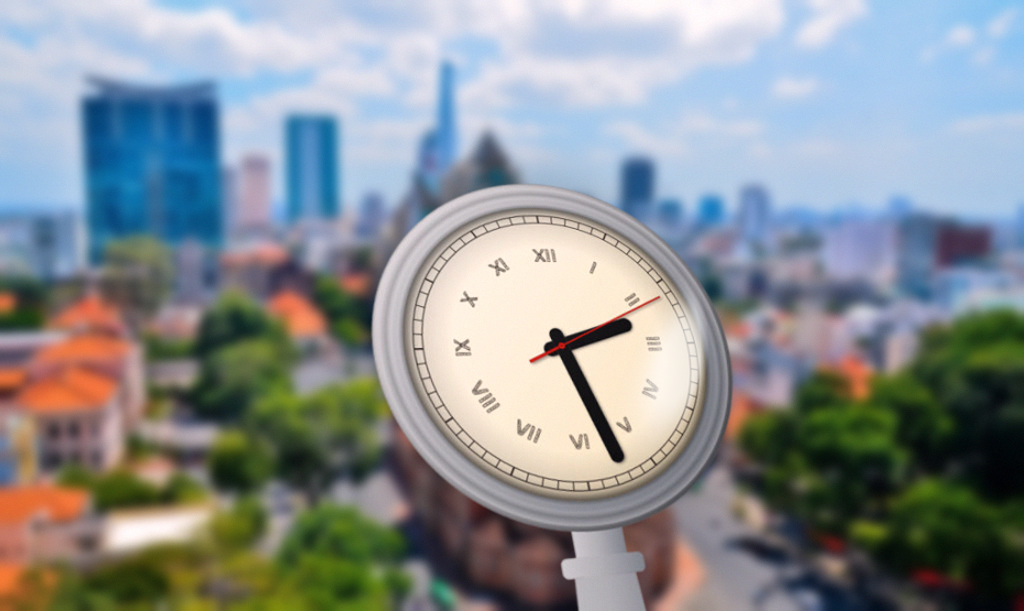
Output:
2:27:11
